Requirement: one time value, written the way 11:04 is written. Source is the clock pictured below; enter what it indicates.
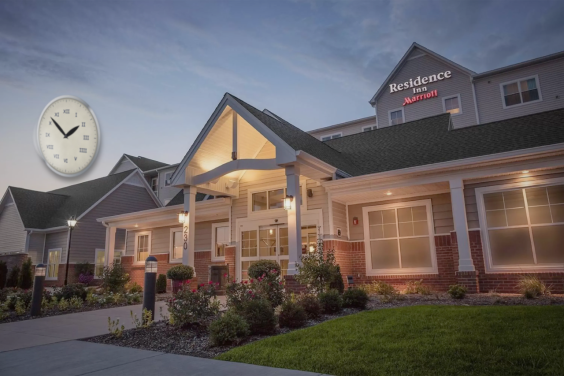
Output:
1:52
